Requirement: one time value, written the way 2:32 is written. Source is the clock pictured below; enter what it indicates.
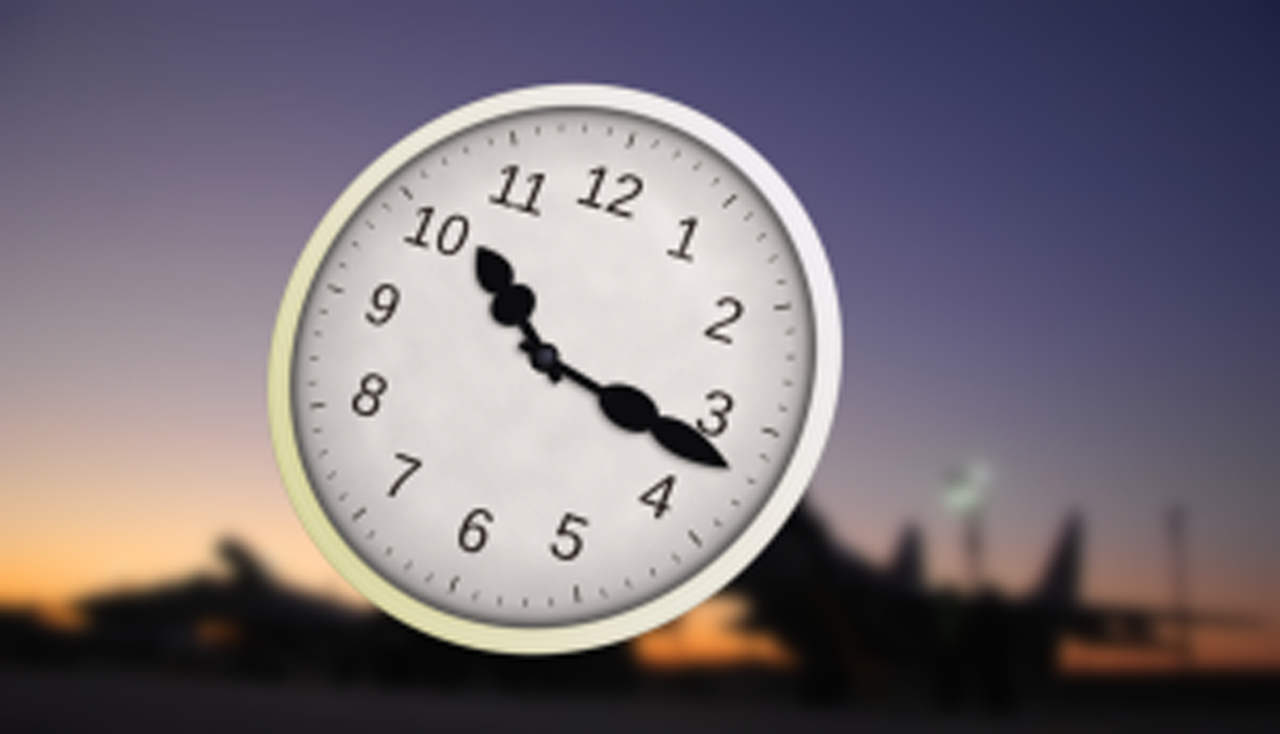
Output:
10:17
